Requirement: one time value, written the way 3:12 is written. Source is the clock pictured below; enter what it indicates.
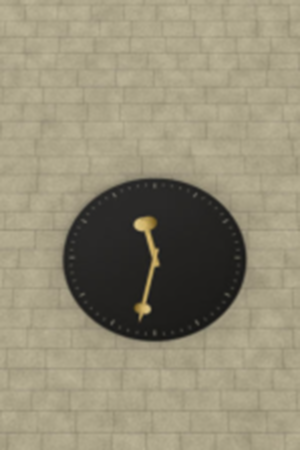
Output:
11:32
